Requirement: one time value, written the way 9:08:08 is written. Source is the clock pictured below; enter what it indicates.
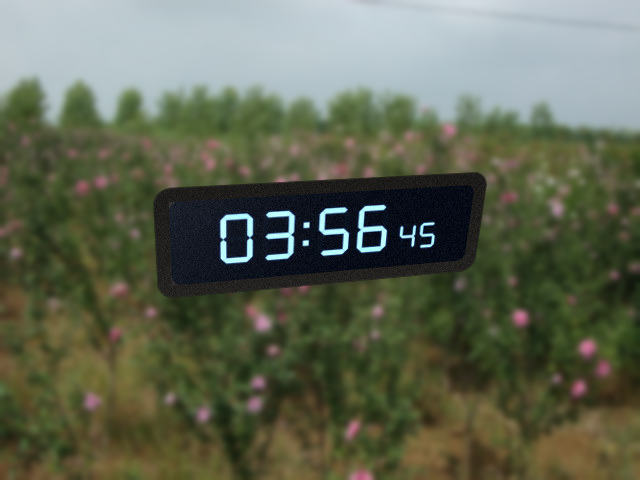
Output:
3:56:45
